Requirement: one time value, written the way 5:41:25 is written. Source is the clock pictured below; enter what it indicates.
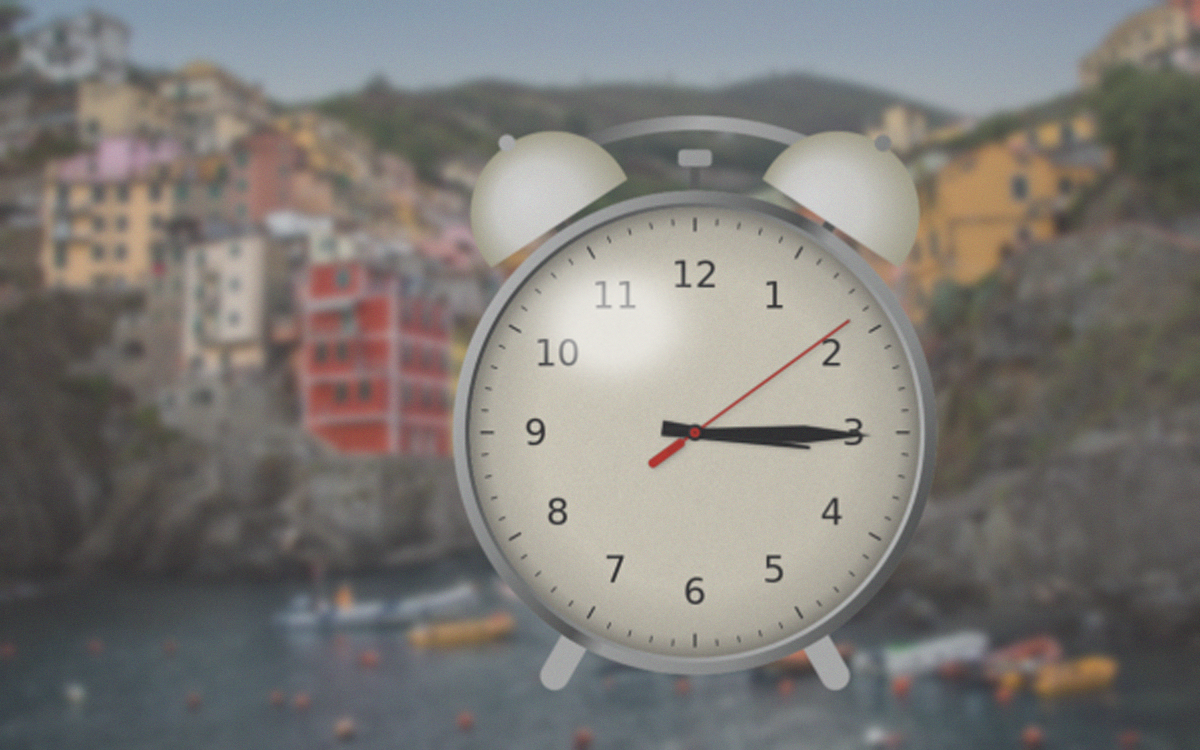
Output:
3:15:09
